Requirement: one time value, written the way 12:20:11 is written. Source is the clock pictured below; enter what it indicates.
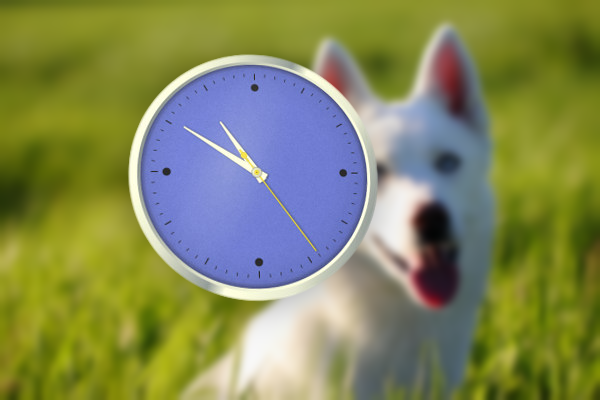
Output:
10:50:24
